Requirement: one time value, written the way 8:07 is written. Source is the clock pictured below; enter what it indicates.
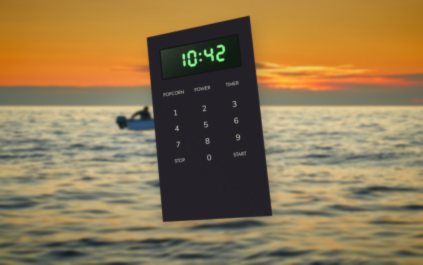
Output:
10:42
